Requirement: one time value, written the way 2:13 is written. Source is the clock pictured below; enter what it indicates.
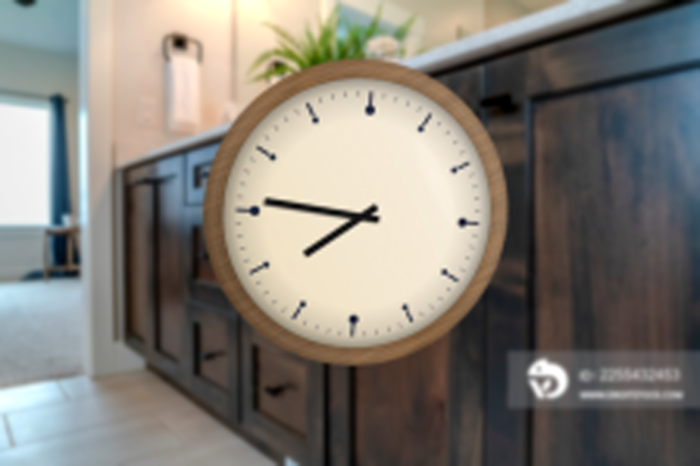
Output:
7:46
